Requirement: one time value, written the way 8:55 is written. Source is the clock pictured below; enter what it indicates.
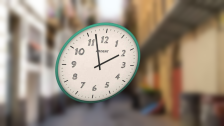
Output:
1:57
